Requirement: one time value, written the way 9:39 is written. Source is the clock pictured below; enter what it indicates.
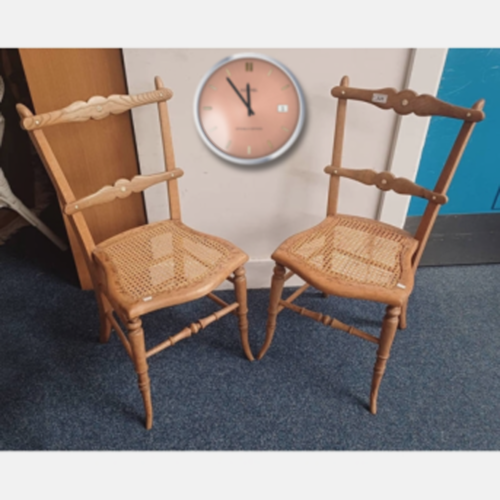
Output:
11:54
